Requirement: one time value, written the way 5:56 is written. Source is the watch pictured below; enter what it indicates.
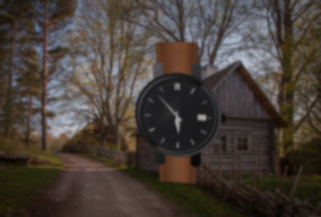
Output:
5:53
